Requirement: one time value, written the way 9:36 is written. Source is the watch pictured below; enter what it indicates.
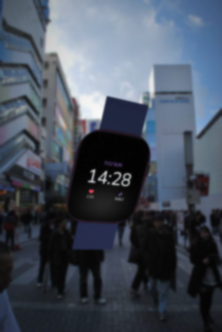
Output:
14:28
